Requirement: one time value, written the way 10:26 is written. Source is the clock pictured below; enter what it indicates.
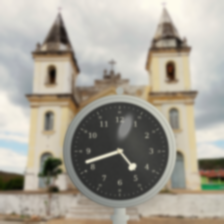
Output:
4:42
